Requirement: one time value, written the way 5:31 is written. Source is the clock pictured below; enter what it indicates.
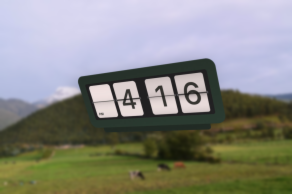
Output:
4:16
